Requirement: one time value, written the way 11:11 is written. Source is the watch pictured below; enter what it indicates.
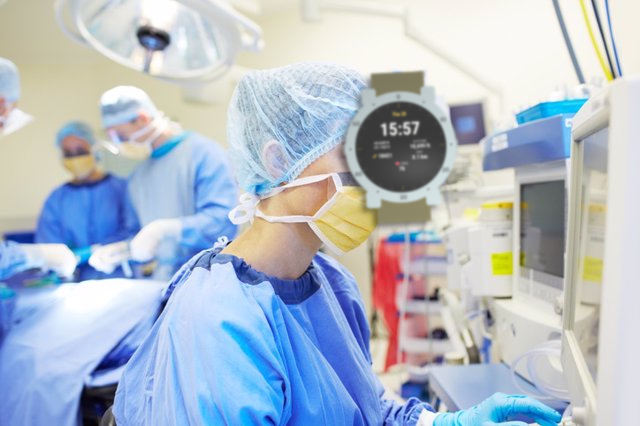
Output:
15:57
